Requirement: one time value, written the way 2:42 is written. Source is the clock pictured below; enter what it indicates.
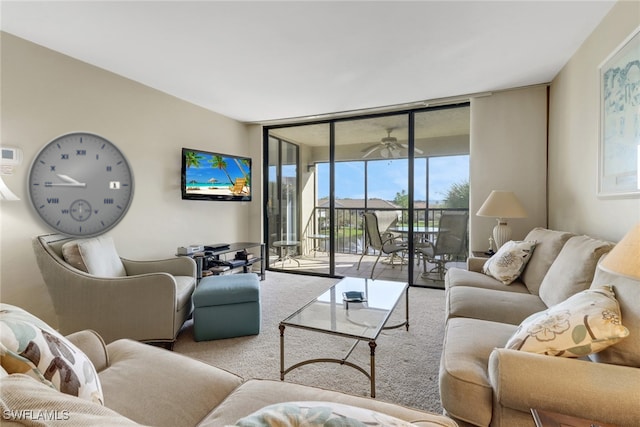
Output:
9:45
